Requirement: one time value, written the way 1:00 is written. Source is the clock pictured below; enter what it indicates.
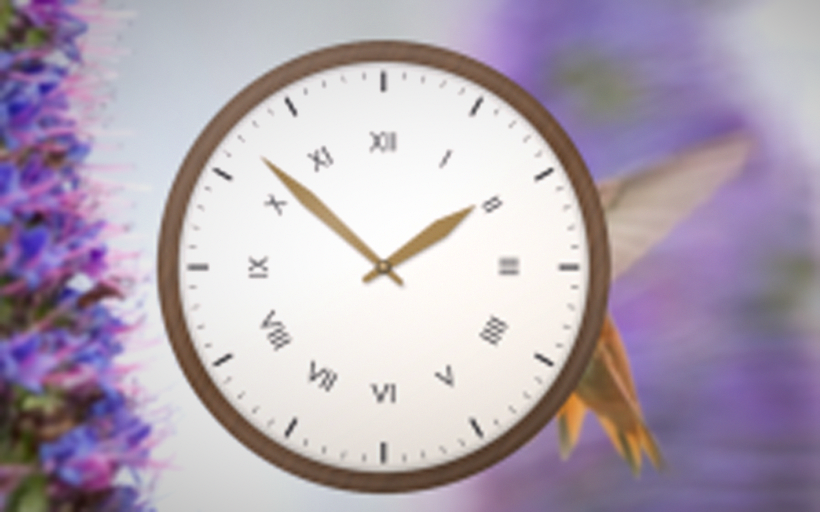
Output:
1:52
